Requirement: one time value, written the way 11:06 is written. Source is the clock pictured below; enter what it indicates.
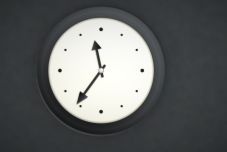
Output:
11:36
